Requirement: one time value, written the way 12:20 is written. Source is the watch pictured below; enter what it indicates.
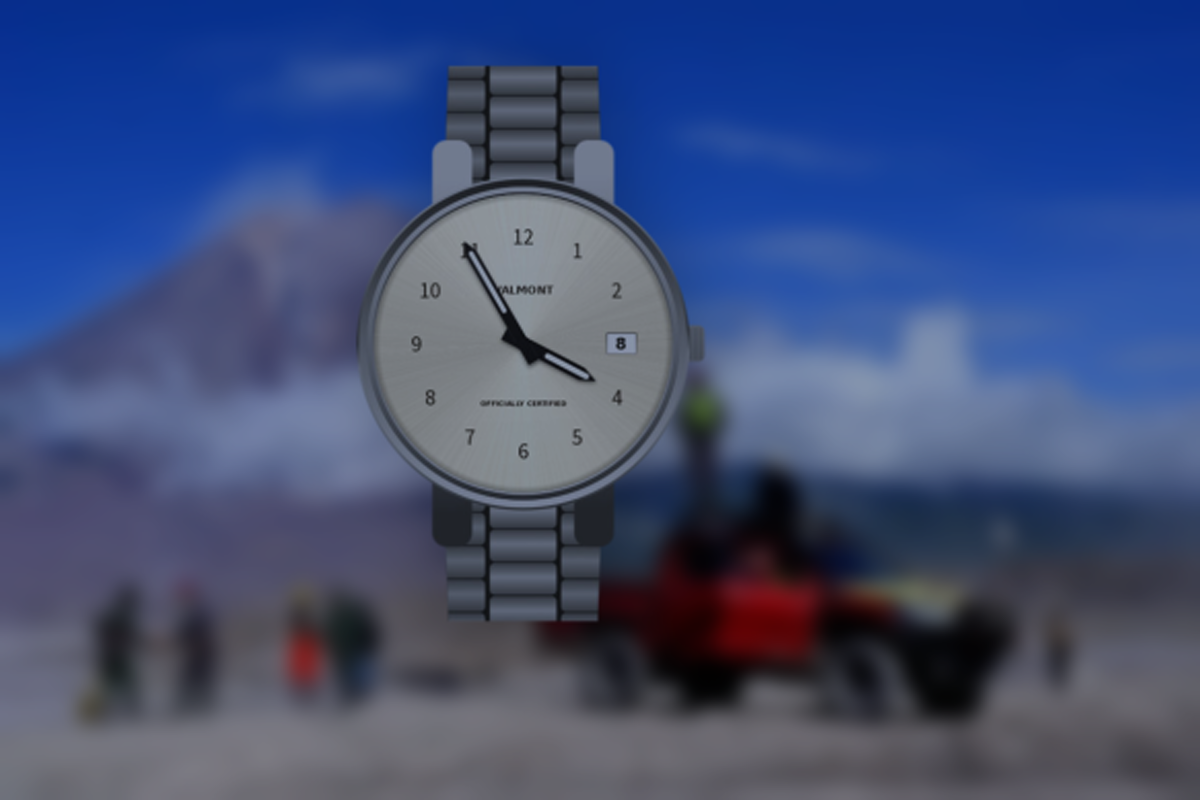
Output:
3:55
